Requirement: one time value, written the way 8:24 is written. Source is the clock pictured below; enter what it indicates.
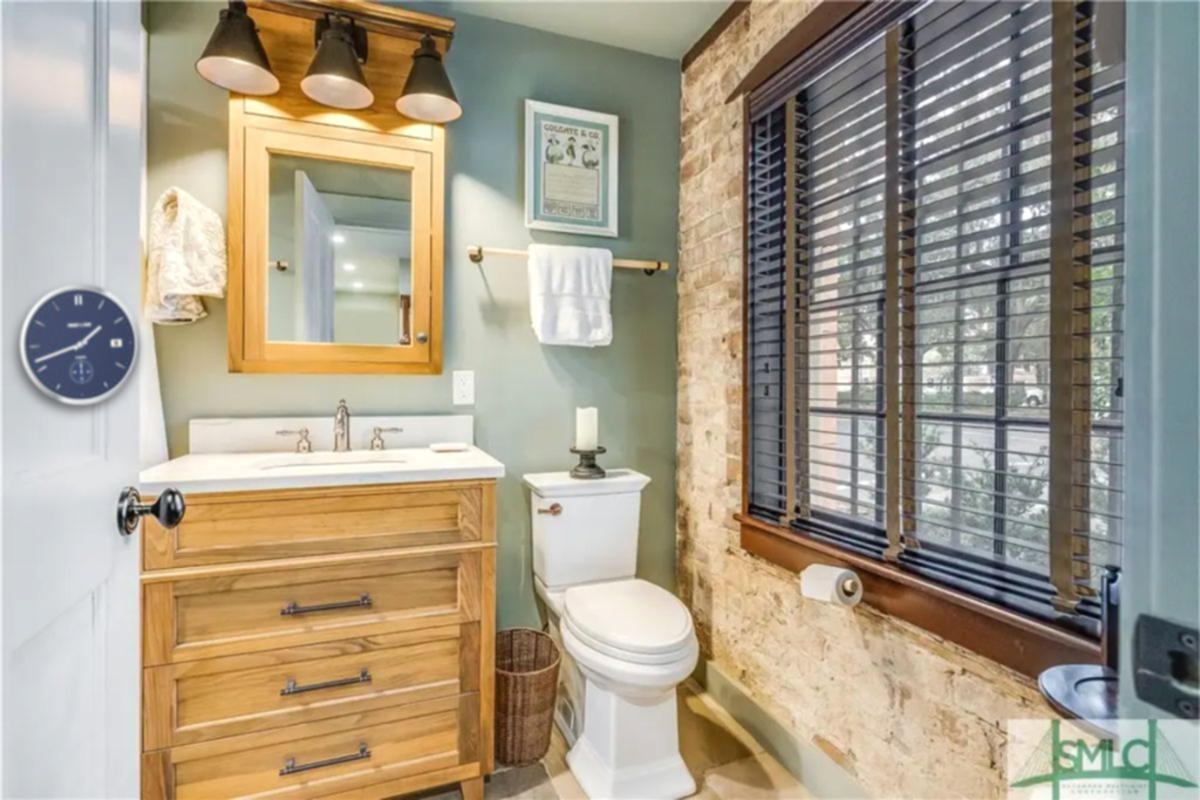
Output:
1:42
